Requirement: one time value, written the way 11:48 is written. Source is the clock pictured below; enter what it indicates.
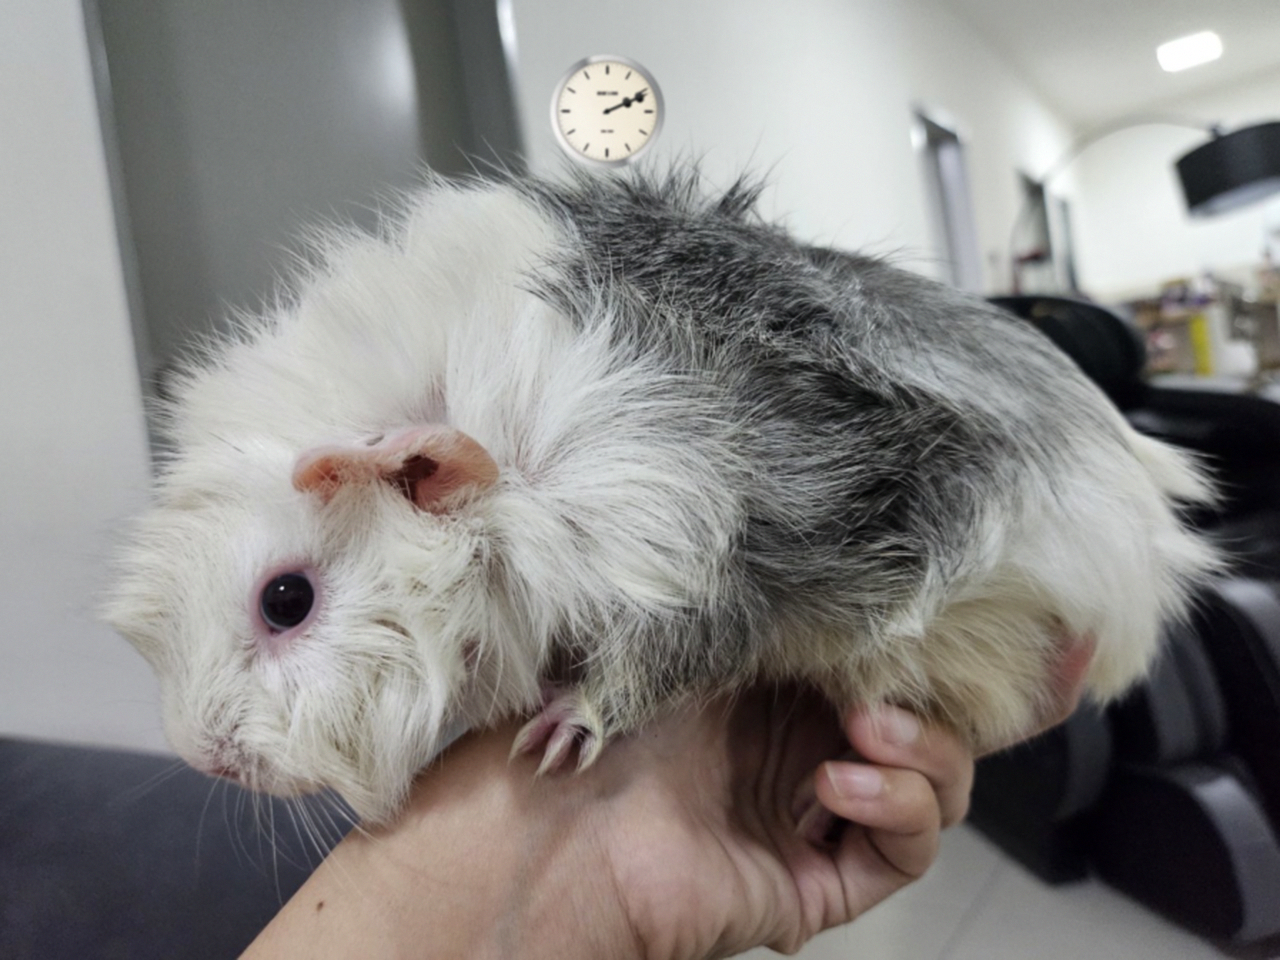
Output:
2:11
